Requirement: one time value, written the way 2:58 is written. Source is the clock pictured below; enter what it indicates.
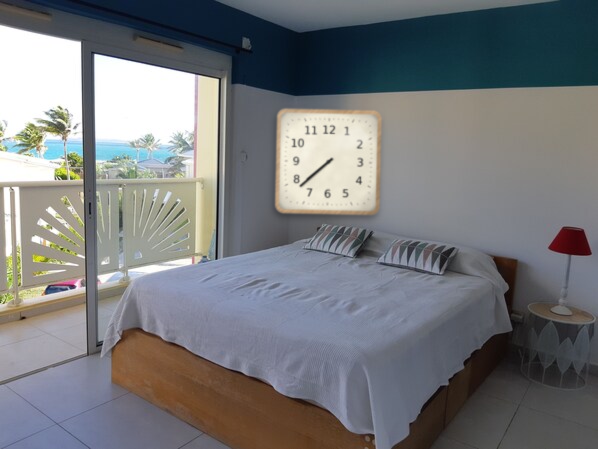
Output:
7:38
